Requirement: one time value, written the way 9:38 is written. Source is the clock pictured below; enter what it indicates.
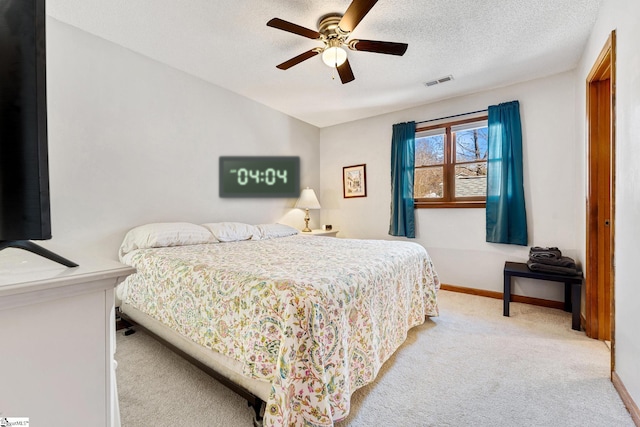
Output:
4:04
